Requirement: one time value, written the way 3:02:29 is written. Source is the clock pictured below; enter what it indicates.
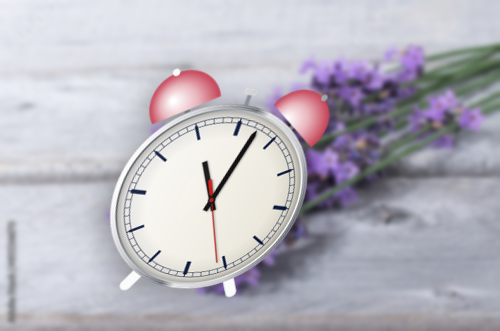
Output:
11:02:26
